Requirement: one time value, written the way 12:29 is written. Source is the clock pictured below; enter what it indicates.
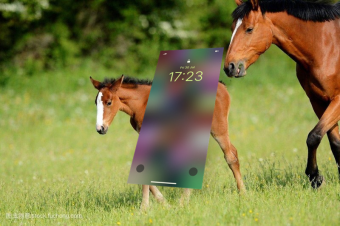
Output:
17:23
